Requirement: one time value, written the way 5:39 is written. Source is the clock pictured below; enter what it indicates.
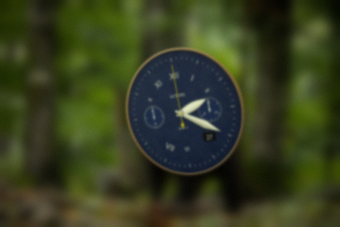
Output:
2:20
